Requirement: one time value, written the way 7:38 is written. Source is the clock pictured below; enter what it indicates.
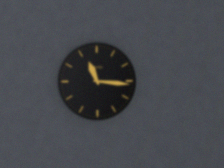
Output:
11:16
